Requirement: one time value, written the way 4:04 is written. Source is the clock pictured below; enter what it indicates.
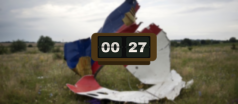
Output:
0:27
